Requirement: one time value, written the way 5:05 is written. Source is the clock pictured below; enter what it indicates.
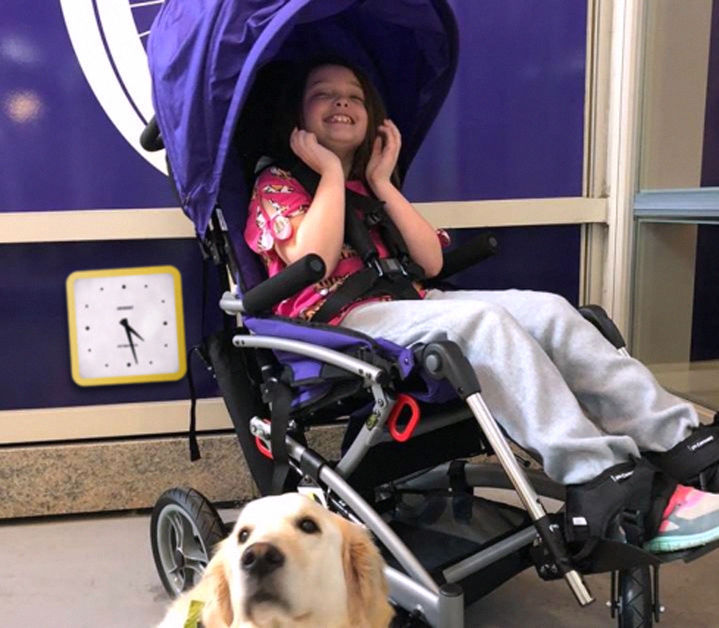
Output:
4:28
